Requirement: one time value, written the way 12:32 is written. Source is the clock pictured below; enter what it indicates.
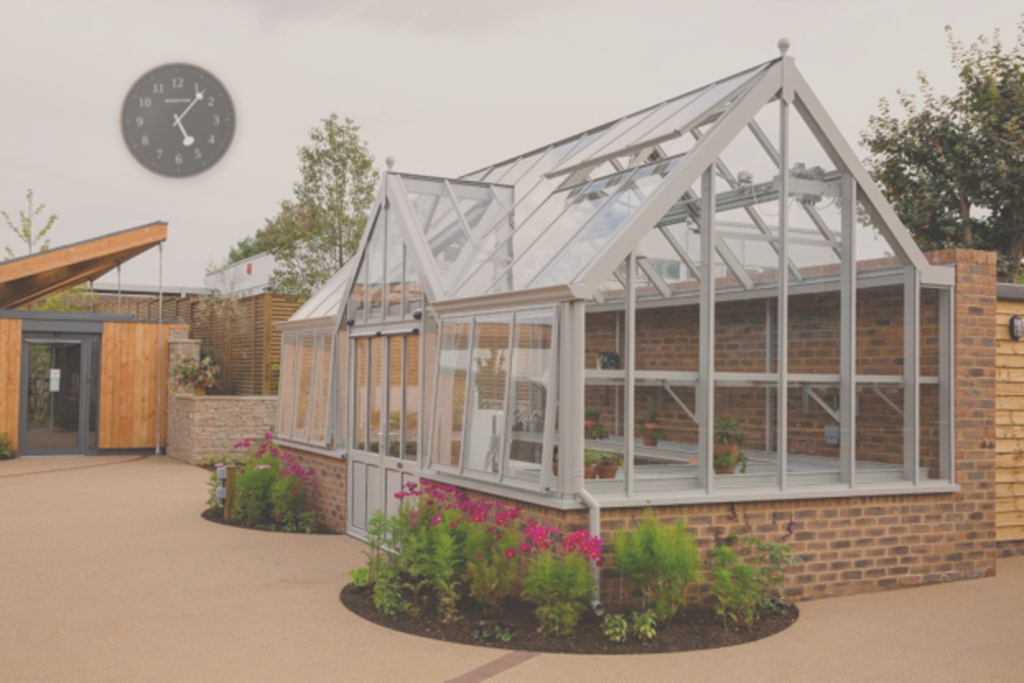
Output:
5:07
